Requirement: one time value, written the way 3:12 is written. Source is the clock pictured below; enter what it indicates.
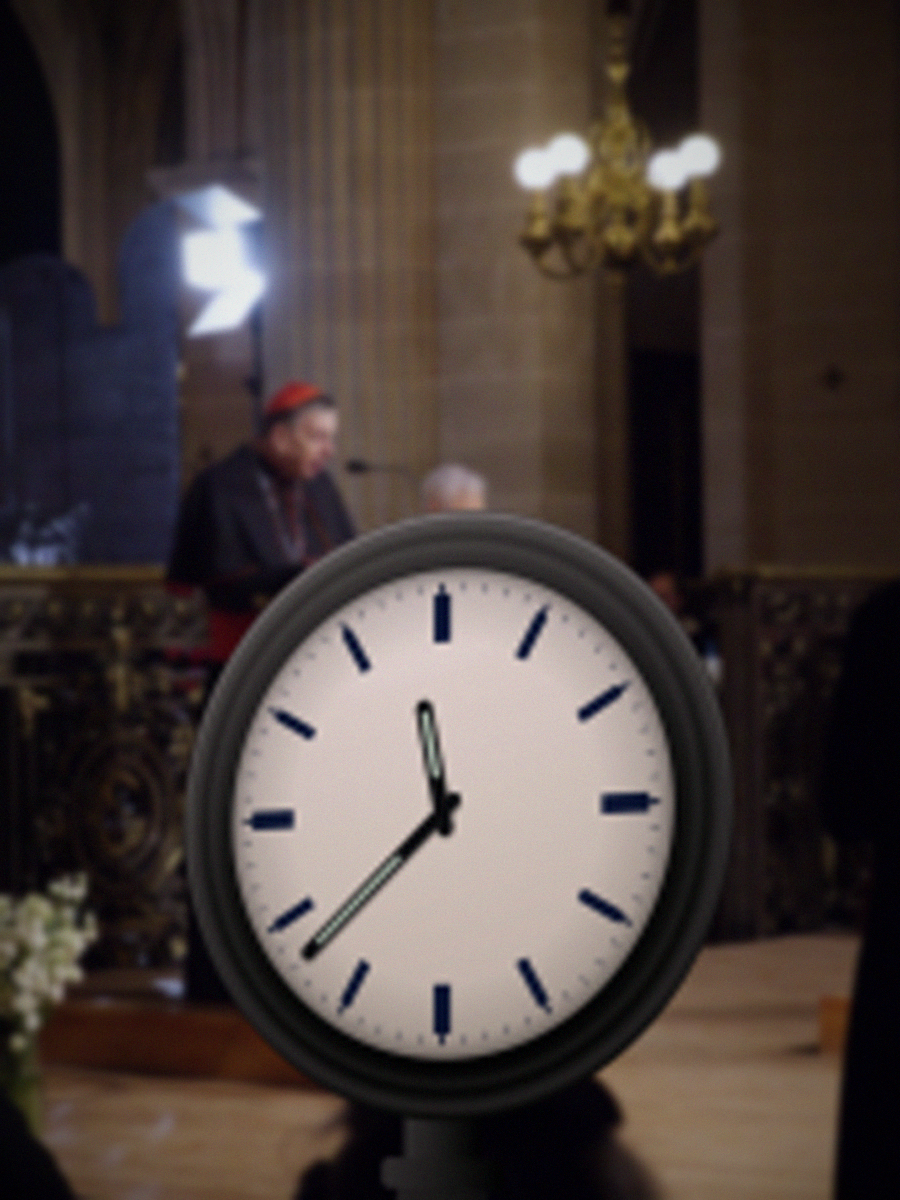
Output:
11:38
